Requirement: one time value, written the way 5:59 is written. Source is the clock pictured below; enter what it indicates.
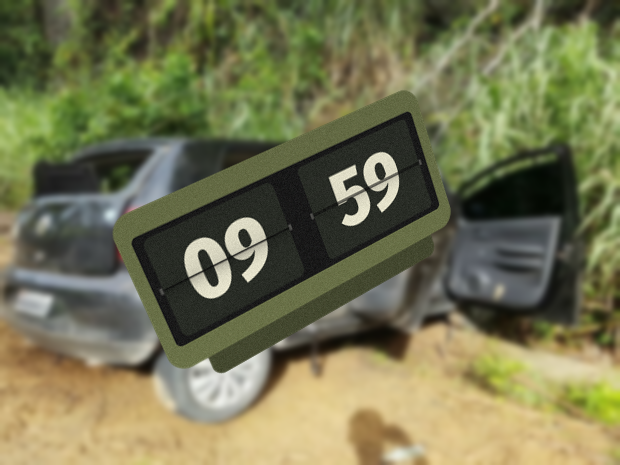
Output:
9:59
